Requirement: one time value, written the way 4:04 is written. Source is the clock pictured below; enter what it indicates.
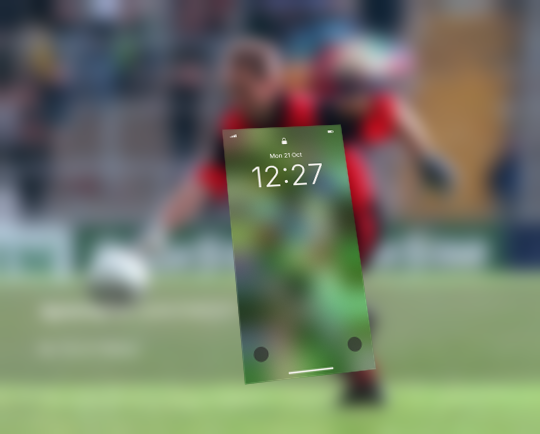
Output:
12:27
